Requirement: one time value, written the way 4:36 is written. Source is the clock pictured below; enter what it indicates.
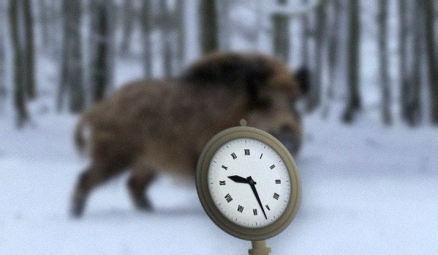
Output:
9:27
